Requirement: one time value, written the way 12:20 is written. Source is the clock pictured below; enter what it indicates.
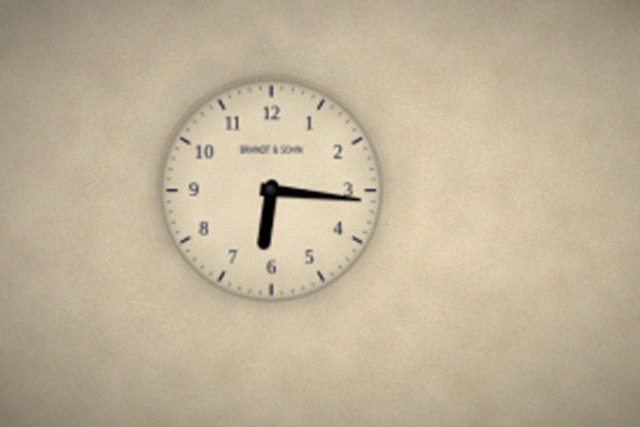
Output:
6:16
